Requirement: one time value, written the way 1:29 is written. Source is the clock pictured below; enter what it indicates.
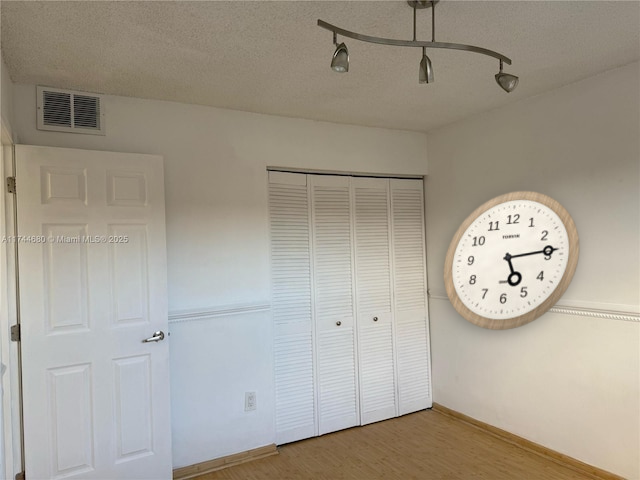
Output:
5:14
